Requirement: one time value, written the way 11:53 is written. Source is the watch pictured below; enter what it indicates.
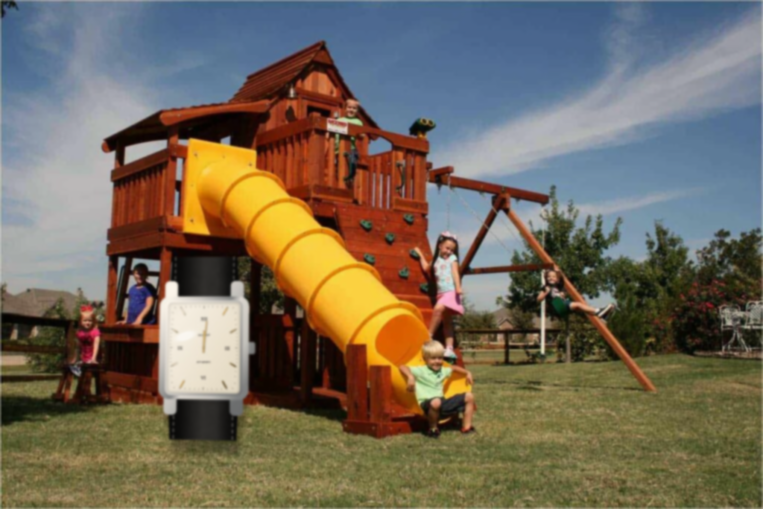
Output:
12:01
